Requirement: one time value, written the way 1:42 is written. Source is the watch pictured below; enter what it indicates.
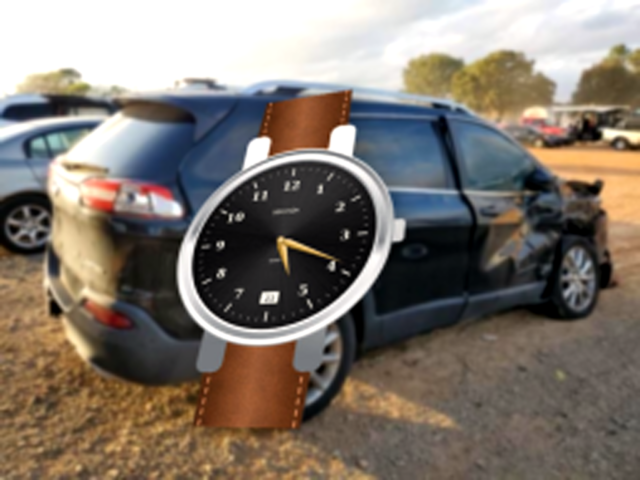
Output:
5:19
